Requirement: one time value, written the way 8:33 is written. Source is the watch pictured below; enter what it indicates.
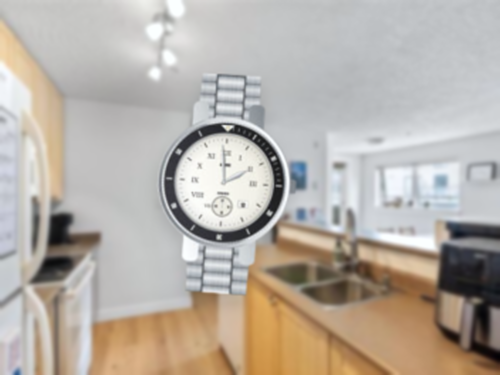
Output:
1:59
